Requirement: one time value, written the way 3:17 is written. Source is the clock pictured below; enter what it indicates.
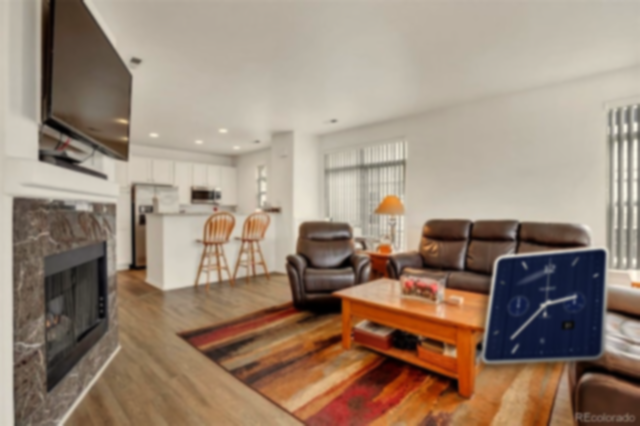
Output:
2:37
